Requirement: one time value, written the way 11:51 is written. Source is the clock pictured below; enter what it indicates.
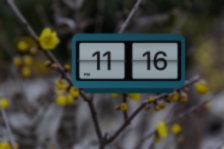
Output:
11:16
